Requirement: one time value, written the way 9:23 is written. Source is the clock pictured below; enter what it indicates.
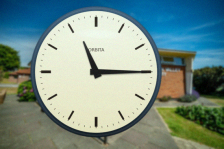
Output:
11:15
